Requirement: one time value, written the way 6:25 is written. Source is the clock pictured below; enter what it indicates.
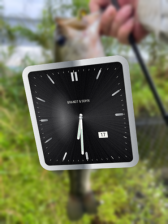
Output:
6:31
